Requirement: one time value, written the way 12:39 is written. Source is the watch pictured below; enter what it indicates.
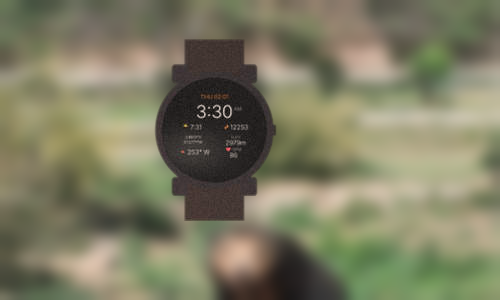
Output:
3:30
